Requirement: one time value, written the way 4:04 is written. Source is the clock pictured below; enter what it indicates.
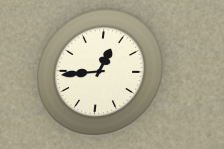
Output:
12:44
